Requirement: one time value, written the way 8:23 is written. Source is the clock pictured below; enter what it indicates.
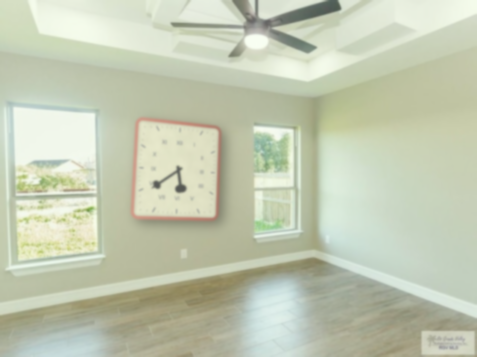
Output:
5:39
